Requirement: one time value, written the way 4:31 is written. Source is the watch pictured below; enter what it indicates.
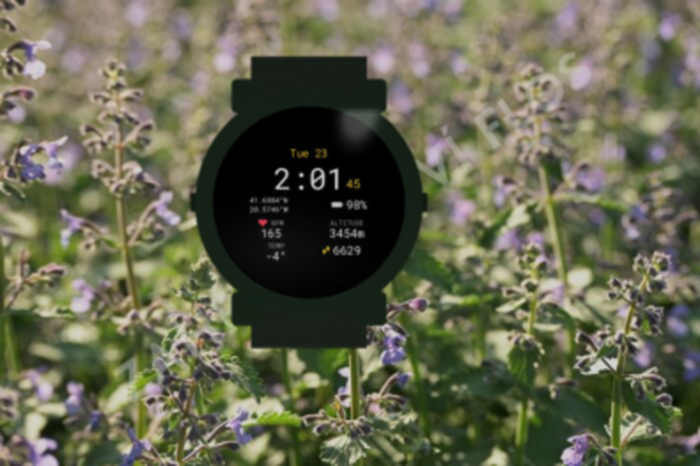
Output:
2:01
